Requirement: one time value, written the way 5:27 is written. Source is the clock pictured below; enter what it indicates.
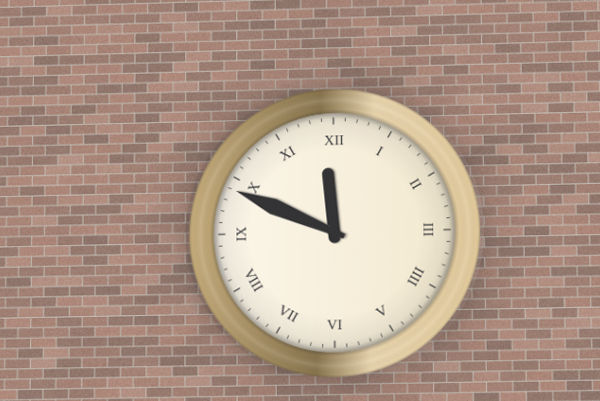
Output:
11:49
